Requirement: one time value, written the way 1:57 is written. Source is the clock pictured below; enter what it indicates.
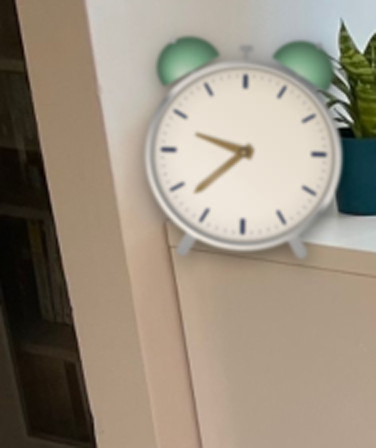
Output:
9:38
